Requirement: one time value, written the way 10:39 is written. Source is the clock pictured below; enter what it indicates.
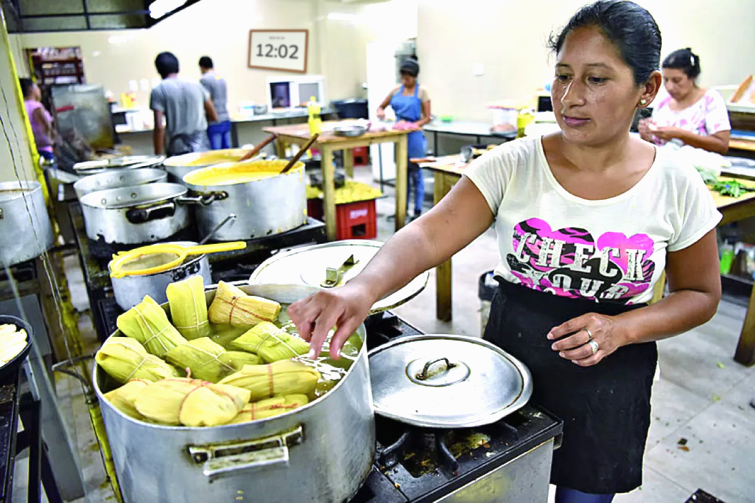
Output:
12:02
